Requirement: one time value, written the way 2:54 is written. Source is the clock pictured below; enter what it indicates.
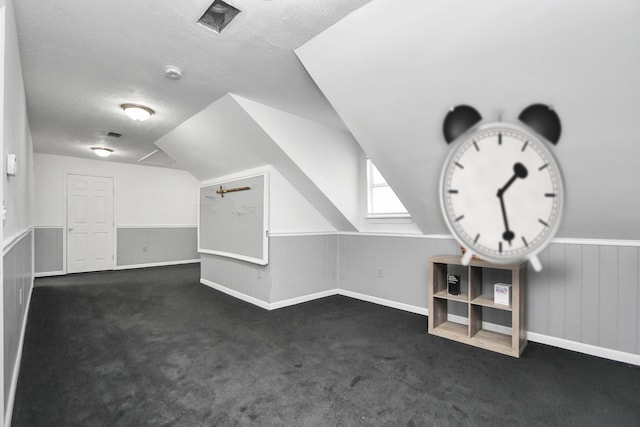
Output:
1:28
